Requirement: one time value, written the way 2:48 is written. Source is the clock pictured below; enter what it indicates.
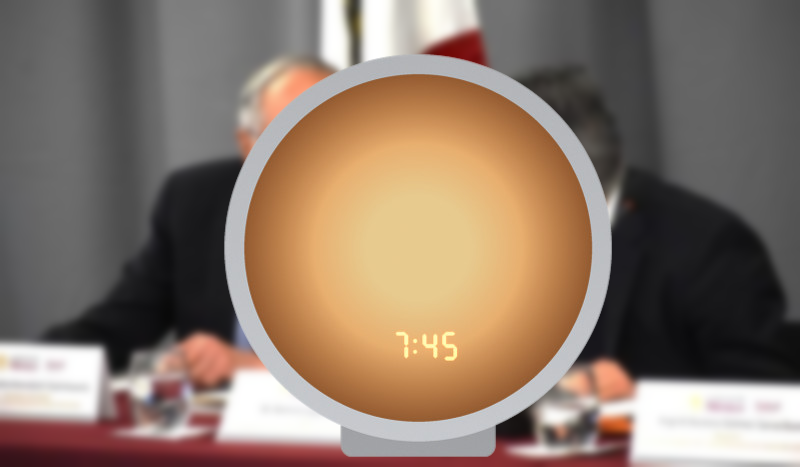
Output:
7:45
